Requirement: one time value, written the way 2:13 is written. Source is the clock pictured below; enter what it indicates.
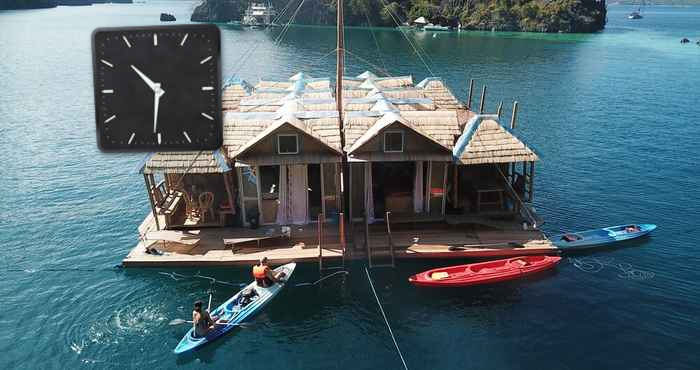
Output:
10:31
